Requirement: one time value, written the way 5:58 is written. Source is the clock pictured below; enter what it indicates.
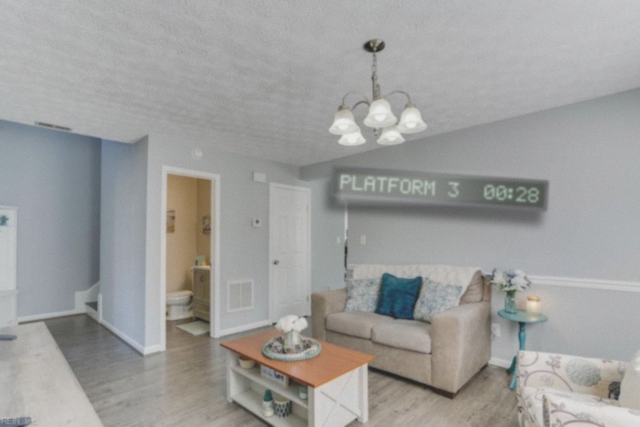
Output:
0:28
